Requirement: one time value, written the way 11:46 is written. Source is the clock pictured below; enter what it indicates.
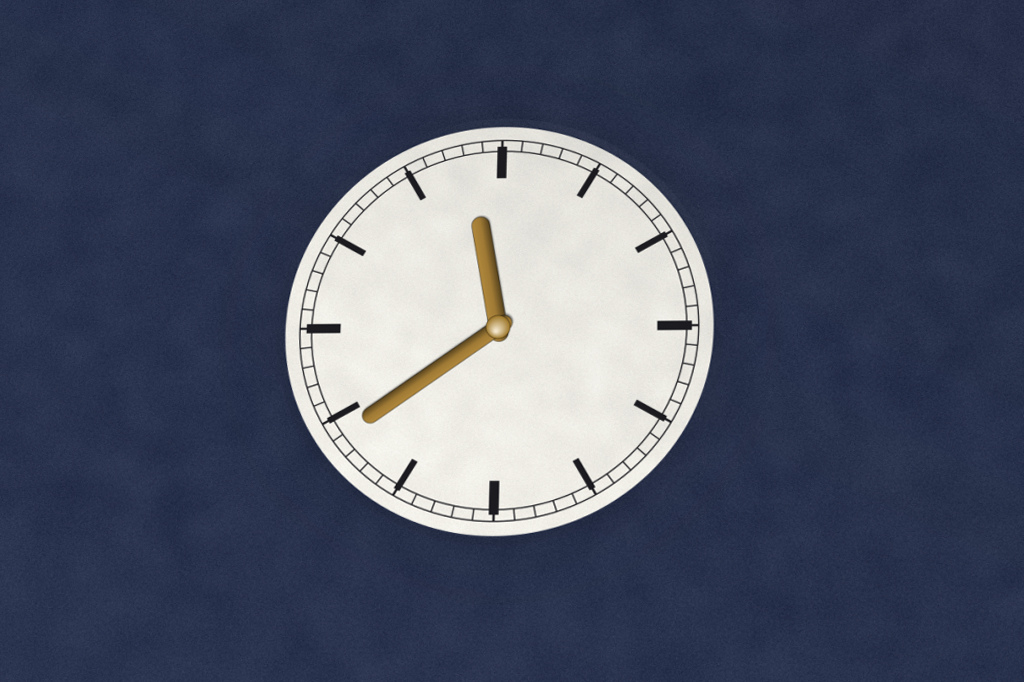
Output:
11:39
